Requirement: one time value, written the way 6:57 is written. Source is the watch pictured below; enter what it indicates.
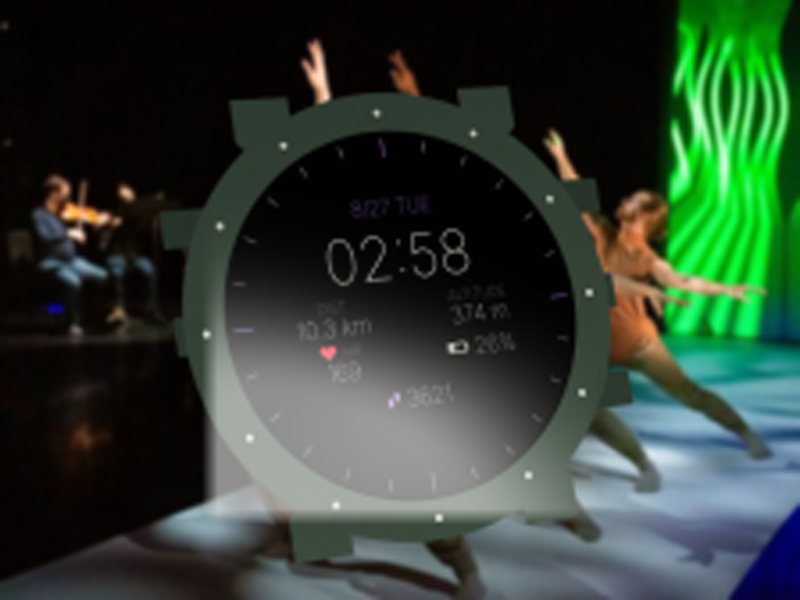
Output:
2:58
